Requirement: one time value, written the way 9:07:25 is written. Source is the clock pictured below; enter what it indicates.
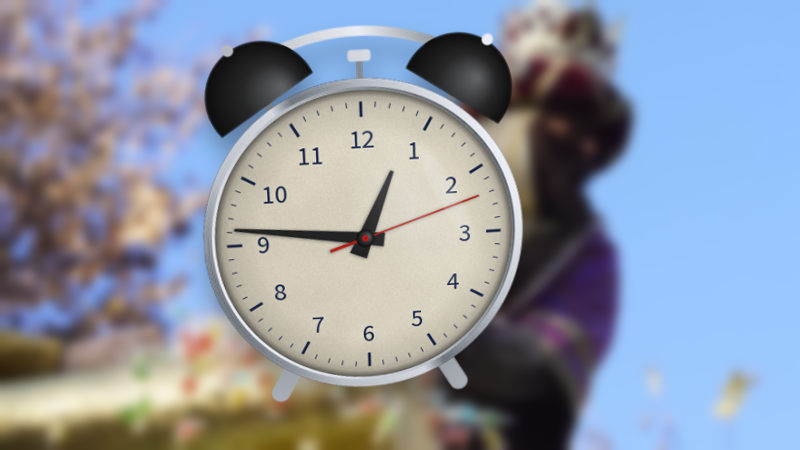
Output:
12:46:12
